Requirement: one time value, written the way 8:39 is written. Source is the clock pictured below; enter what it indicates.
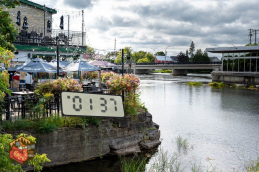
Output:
1:37
